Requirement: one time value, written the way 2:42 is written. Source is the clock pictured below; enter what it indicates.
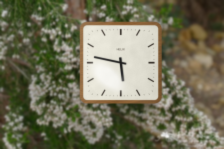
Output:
5:47
